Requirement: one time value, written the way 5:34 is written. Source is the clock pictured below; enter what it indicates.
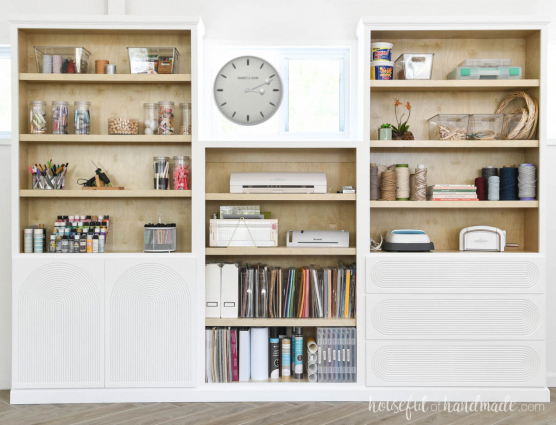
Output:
3:11
